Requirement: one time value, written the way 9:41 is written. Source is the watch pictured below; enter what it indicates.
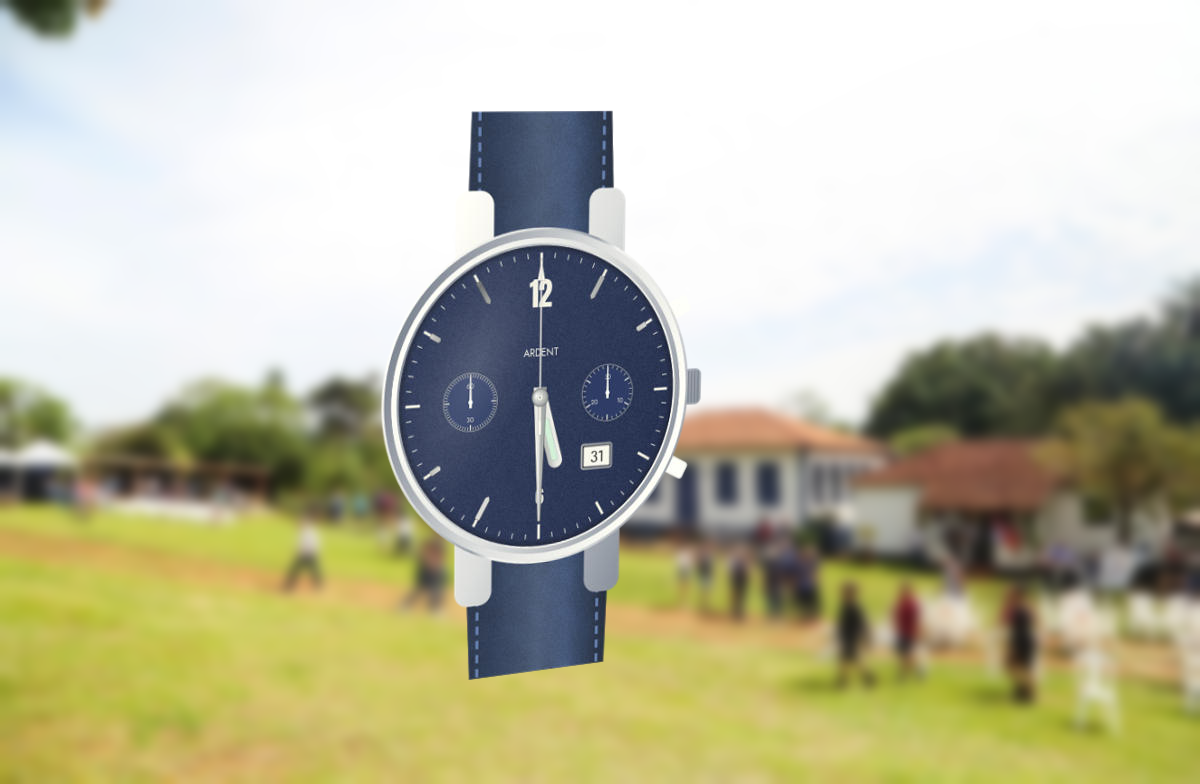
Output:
5:30
